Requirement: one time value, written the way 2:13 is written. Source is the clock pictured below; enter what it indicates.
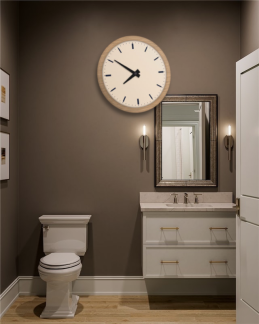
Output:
7:51
